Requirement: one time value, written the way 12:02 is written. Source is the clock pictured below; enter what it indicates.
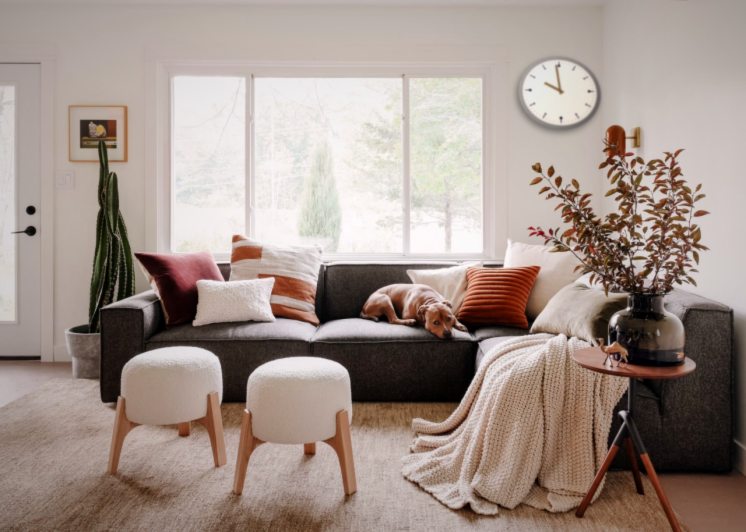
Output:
9:59
